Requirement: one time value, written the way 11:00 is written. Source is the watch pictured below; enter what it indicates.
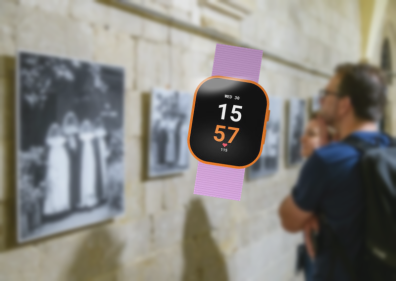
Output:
15:57
